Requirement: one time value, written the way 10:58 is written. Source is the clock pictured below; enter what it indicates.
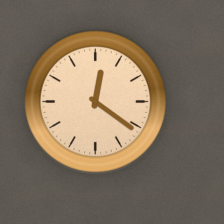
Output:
12:21
